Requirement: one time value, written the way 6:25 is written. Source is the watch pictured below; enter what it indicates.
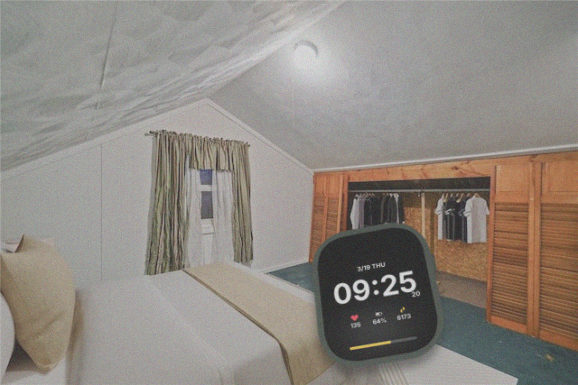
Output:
9:25
